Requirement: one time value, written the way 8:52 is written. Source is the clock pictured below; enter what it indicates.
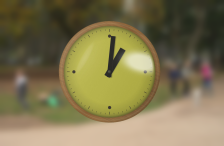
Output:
1:01
